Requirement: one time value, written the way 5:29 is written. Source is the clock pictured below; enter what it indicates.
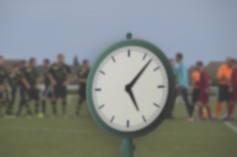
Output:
5:07
